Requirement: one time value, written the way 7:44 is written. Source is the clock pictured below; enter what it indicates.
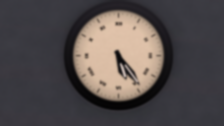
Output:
5:24
